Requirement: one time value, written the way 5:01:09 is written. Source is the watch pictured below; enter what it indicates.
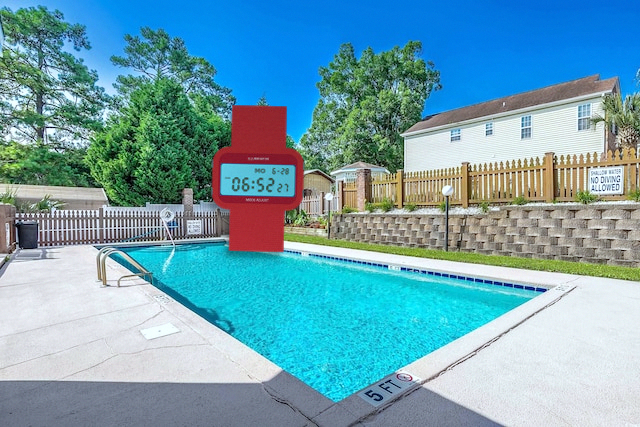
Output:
6:52:27
